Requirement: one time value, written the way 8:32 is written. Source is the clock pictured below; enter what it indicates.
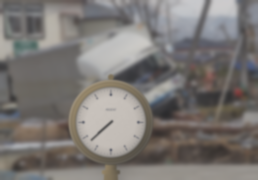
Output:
7:38
